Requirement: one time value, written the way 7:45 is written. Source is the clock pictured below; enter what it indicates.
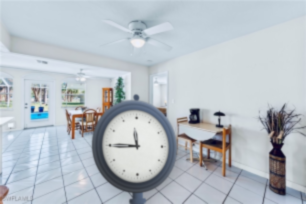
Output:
11:45
